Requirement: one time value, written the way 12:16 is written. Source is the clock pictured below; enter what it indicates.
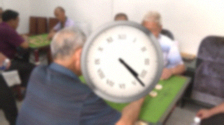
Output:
4:23
